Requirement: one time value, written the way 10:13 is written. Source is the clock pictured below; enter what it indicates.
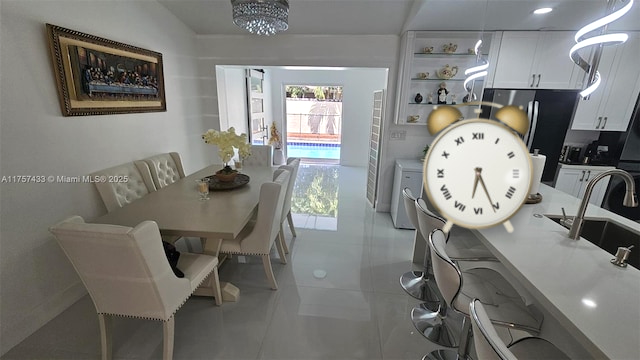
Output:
6:26
